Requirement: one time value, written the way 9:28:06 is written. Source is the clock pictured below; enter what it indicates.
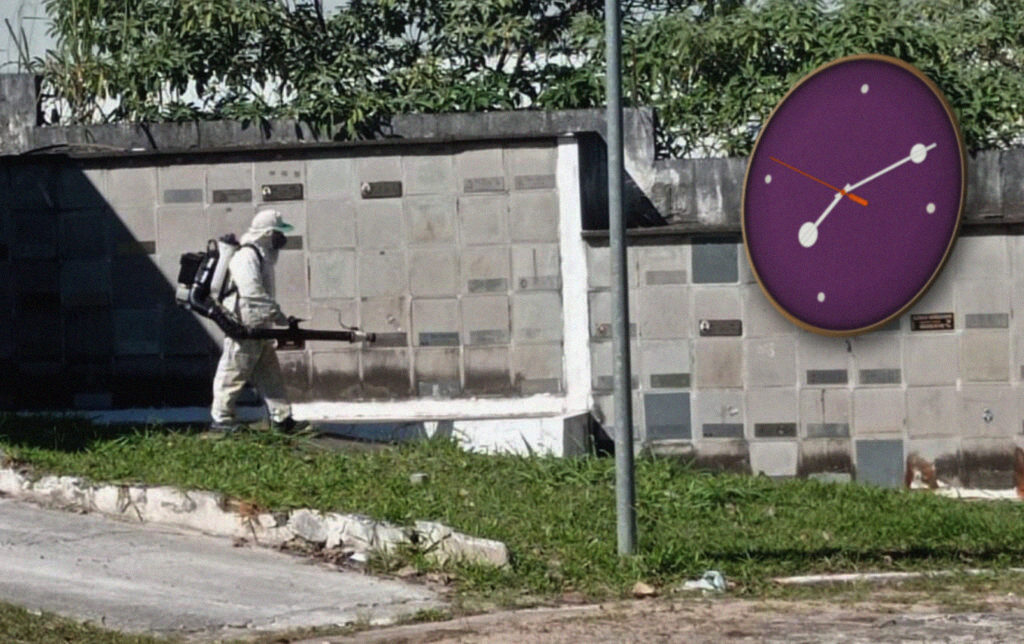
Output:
7:09:47
